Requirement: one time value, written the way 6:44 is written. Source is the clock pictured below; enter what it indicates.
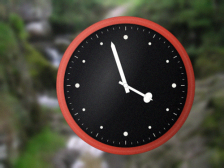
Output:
3:57
